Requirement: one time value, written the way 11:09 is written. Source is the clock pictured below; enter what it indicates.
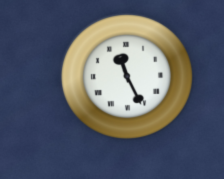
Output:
11:26
